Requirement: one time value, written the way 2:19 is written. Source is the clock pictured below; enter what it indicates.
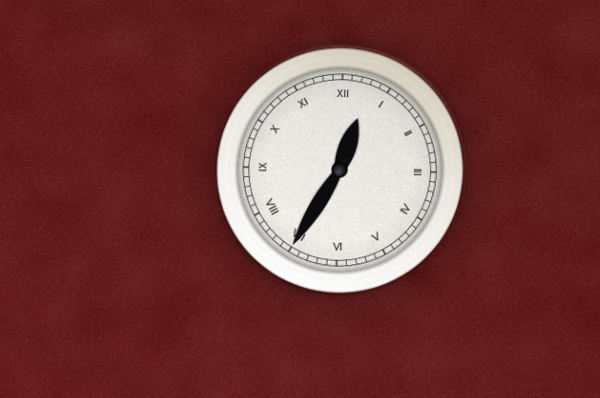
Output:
12:35
